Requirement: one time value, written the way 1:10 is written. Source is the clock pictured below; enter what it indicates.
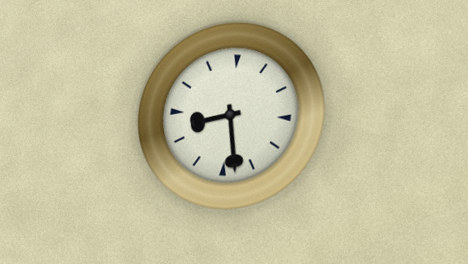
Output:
8:28
